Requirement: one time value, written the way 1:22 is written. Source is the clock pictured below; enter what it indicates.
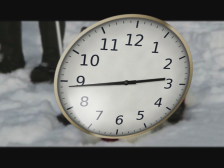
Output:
2:44
